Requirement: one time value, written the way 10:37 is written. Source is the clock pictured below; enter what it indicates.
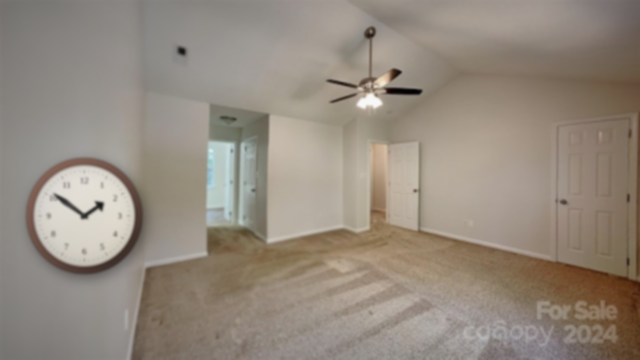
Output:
1:51
